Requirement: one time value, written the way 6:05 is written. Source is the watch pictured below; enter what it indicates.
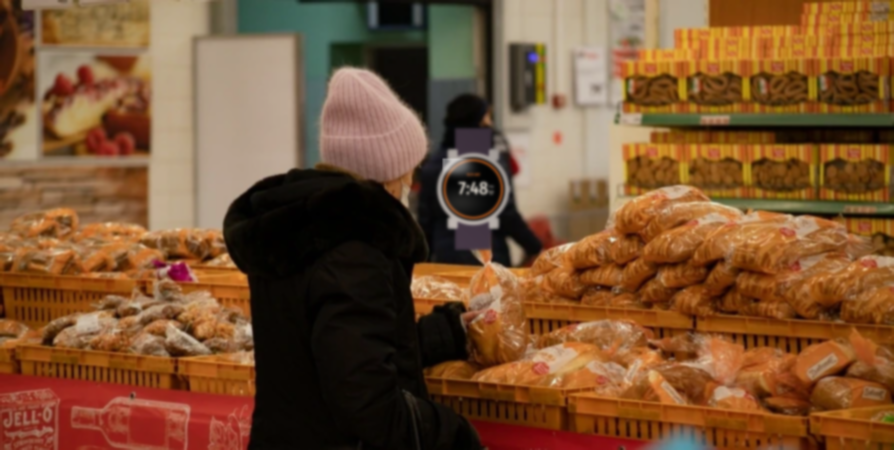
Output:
7:48
